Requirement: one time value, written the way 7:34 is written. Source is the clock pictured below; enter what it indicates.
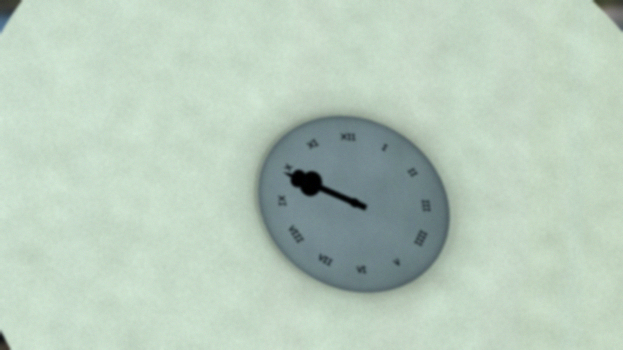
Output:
9:49
